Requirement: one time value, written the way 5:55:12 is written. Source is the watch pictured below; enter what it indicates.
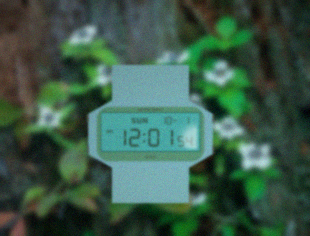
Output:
12:01:54
